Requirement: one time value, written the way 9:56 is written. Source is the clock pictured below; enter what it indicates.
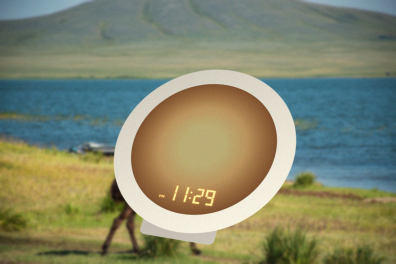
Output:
11:29
